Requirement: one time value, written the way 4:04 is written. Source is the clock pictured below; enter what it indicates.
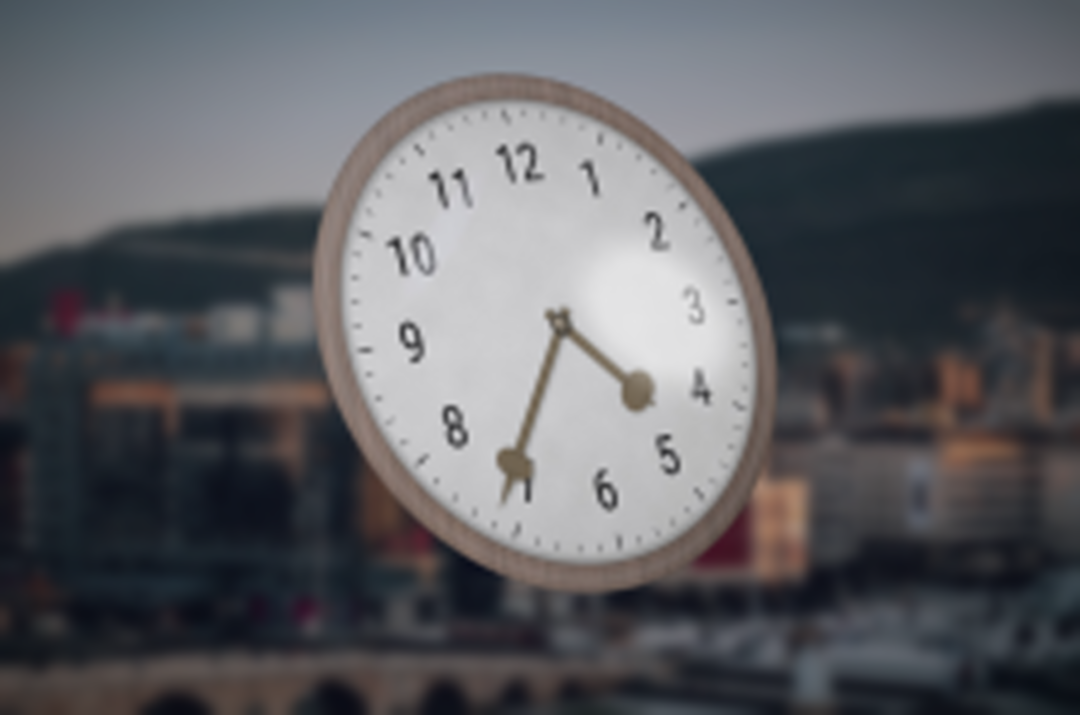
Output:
4:36
